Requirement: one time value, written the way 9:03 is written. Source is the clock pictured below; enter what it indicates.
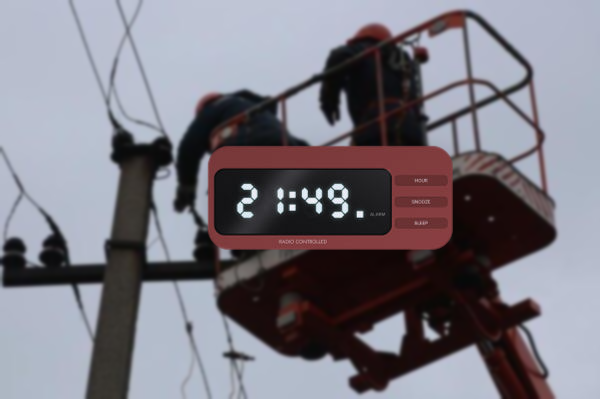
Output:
21:49
